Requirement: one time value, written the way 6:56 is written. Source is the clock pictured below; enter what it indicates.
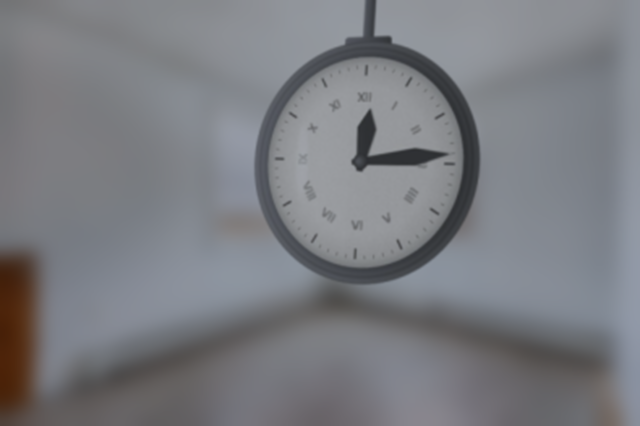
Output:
12:14
